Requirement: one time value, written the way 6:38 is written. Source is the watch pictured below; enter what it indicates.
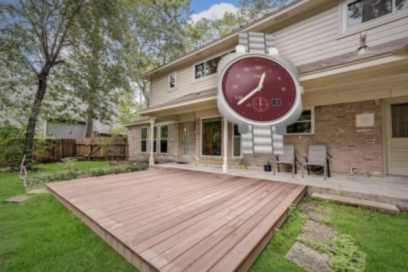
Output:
12:38
